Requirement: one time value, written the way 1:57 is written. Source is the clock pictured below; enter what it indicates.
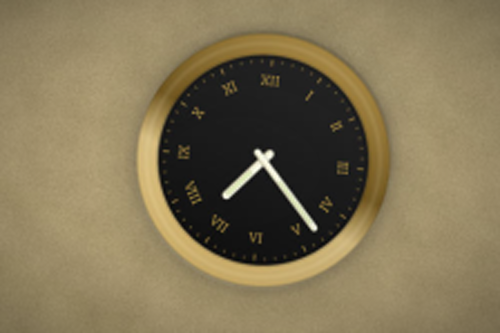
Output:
7:23
